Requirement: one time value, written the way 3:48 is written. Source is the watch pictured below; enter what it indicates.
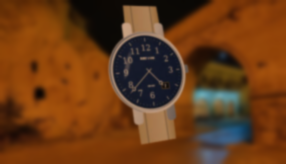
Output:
4:38
